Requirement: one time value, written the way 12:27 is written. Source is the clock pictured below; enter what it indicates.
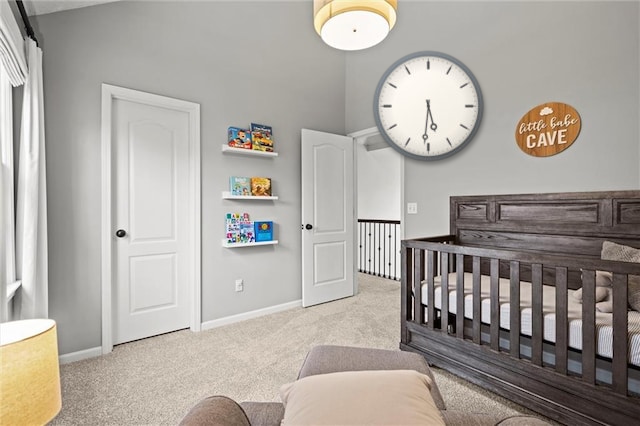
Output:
5:31
